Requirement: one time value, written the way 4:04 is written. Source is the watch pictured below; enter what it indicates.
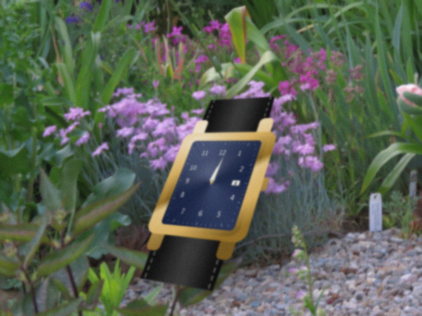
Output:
12:01
